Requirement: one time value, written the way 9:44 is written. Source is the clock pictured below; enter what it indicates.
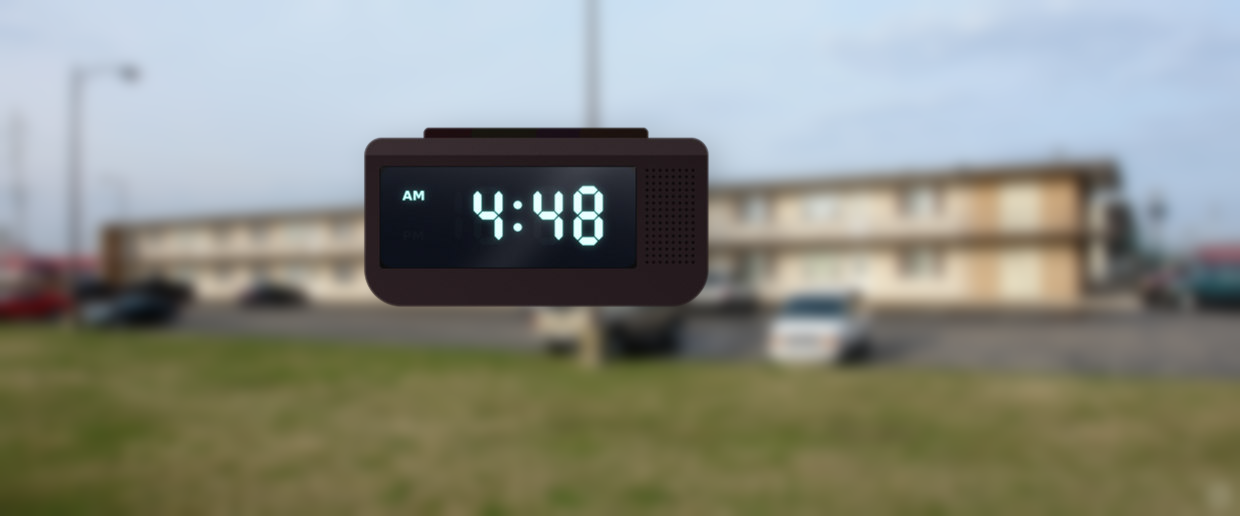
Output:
4:48
